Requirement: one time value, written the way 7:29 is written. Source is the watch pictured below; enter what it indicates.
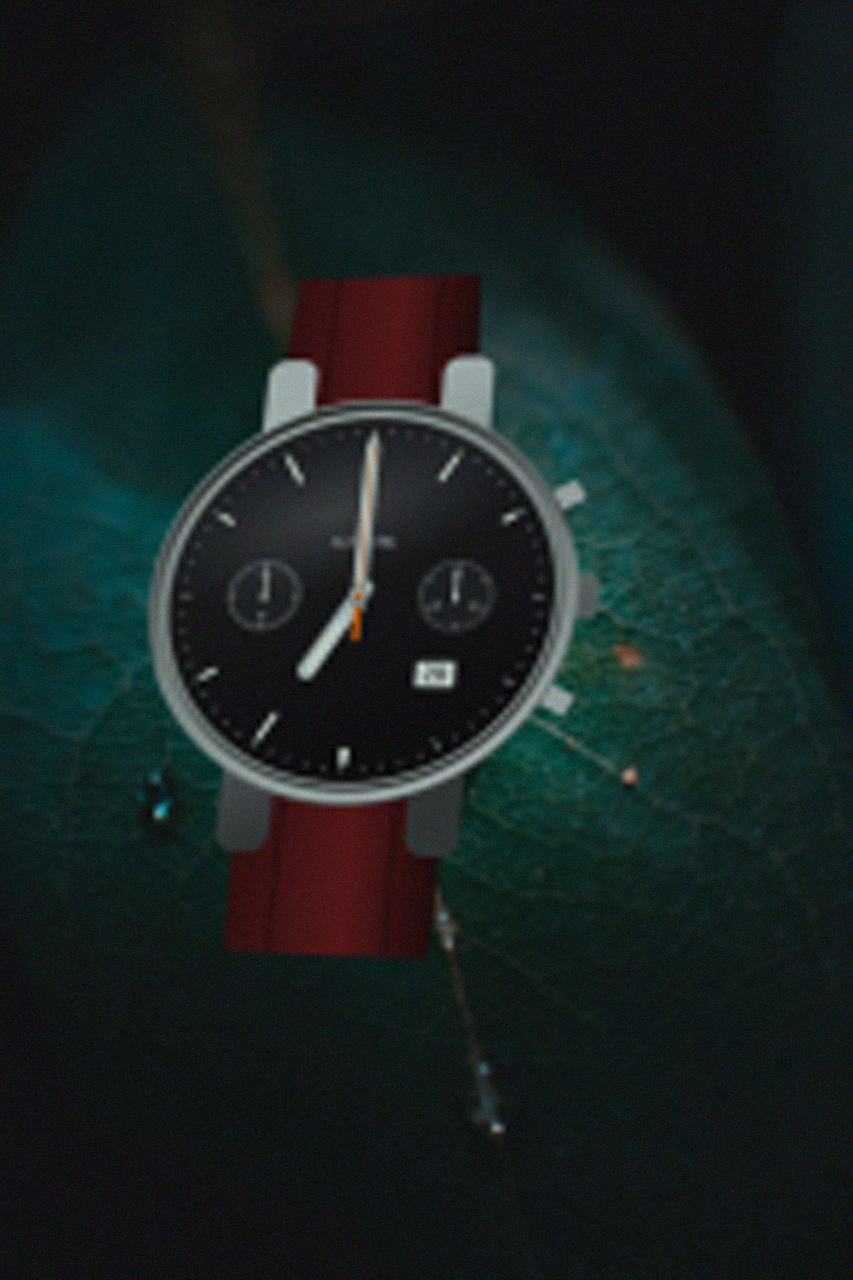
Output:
7:00
